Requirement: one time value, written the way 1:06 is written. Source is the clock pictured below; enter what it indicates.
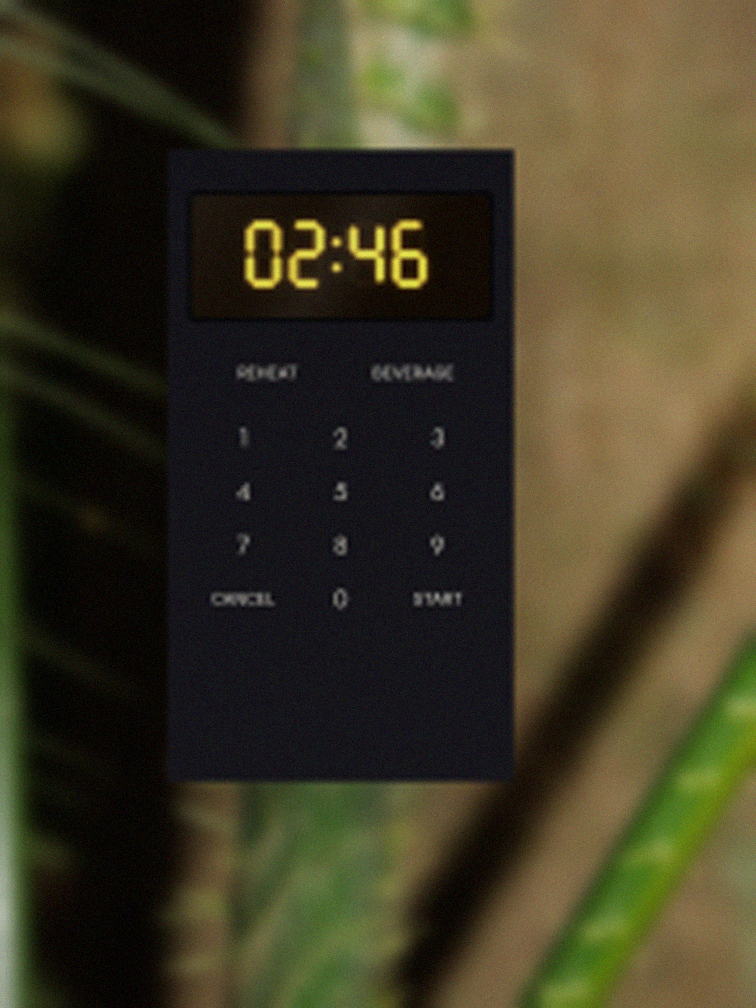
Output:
2:46
